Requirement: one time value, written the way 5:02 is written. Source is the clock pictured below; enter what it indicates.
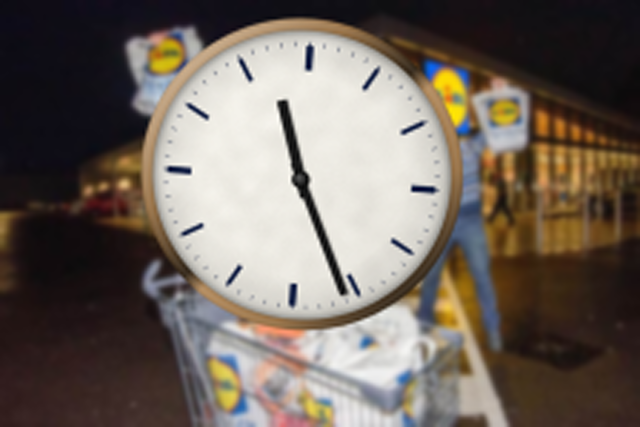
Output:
11:26
